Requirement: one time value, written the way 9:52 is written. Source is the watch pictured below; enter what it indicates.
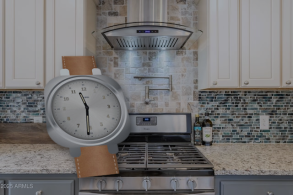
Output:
11:31
